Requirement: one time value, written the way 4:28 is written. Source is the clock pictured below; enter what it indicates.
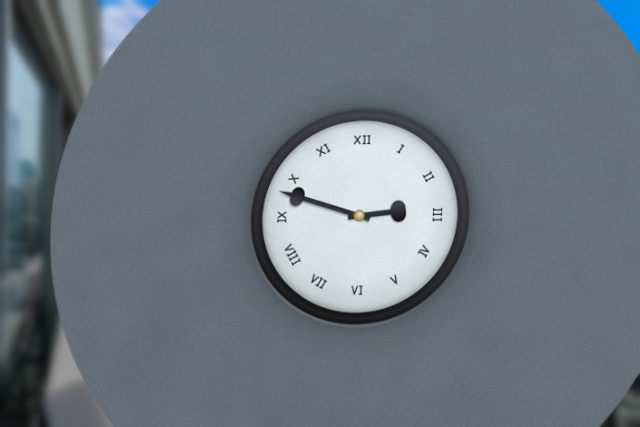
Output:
2:48
